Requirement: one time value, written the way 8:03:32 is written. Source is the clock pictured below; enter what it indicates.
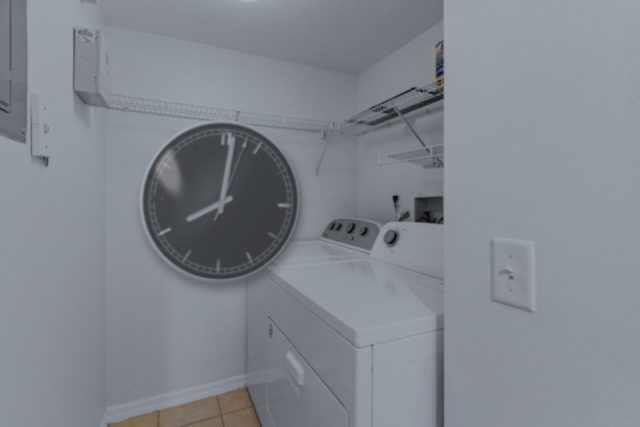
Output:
8:01:03
